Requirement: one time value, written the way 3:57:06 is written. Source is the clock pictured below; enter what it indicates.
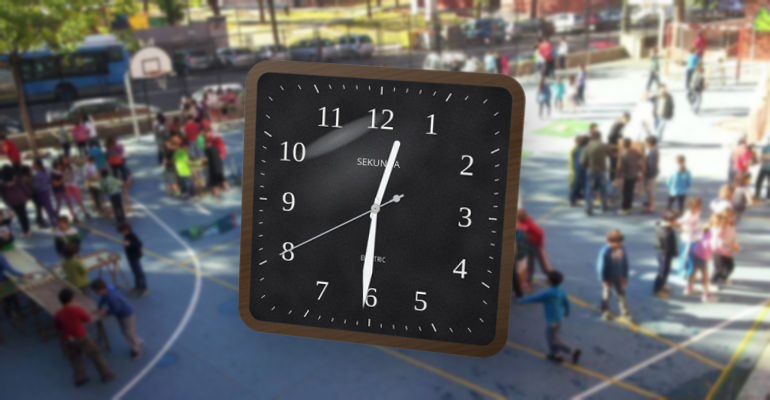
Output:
12:30:40
